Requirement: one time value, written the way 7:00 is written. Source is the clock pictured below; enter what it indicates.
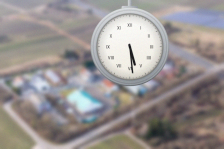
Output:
5:29
